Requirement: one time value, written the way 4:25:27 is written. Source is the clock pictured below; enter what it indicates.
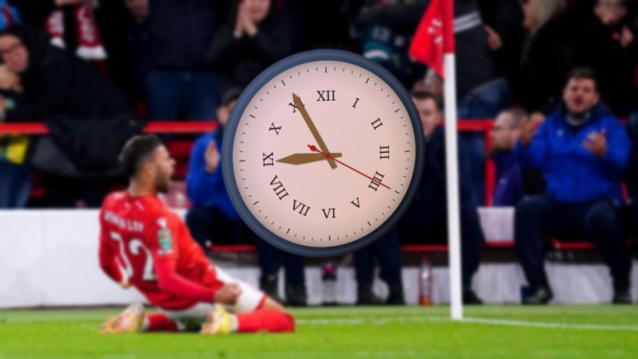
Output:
8:55:20
